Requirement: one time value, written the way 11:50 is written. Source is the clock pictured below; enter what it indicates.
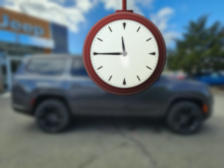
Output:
11:45
